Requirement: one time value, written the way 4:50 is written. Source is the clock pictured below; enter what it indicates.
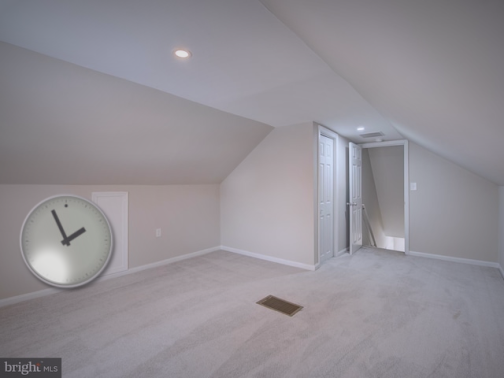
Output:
1:56
